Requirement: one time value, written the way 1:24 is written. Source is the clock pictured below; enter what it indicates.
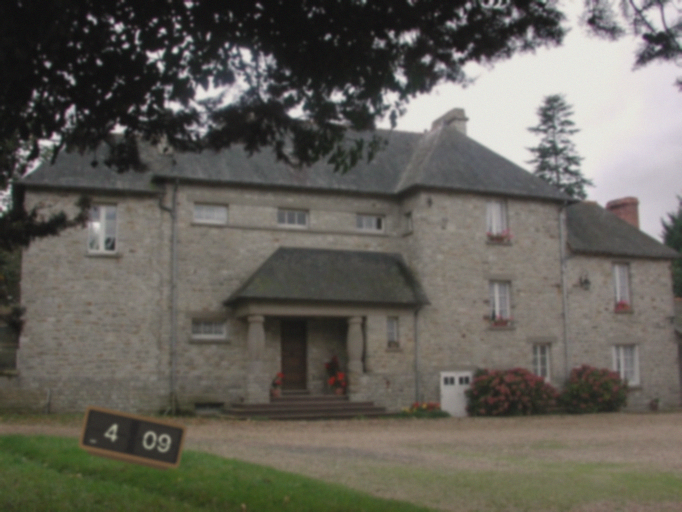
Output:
4:09
